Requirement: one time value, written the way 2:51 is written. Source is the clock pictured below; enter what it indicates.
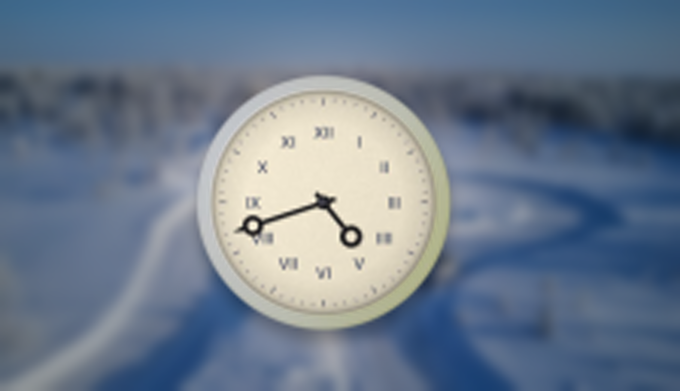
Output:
4:42
